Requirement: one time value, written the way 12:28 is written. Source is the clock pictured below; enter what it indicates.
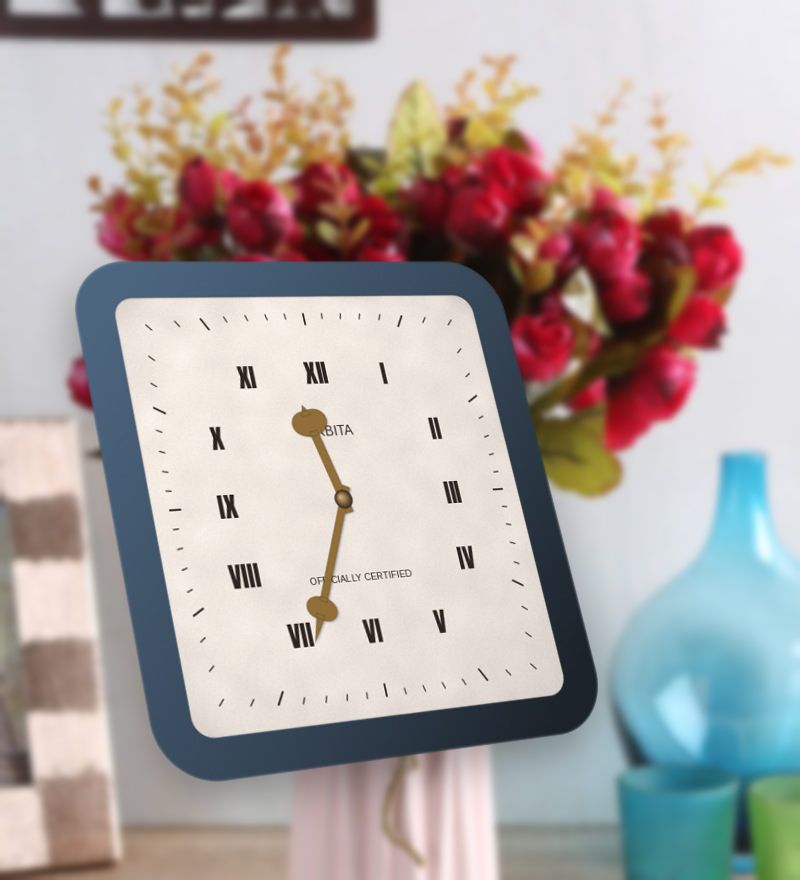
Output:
11:34
